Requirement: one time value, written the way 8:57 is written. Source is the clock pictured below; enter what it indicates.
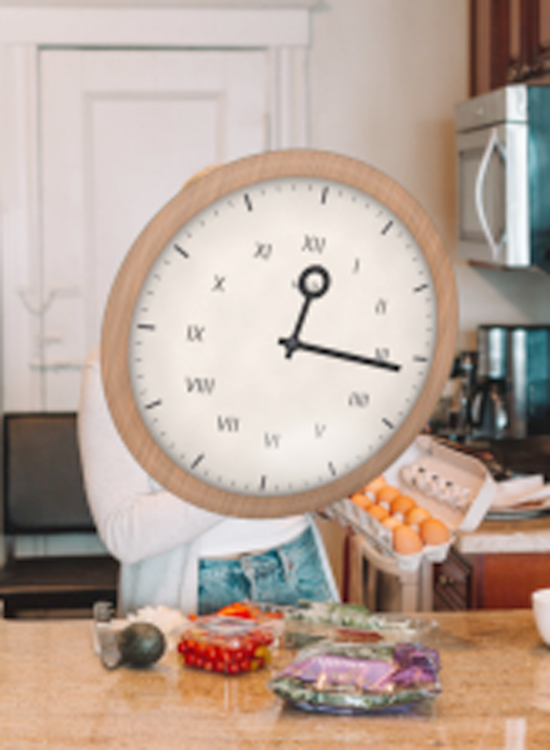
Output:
12:16
